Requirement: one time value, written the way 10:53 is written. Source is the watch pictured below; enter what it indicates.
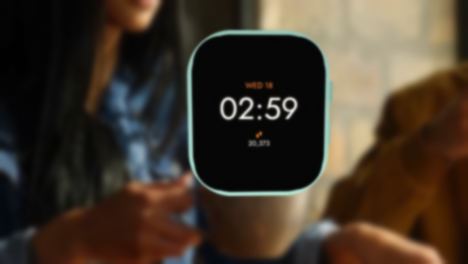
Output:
2:59
